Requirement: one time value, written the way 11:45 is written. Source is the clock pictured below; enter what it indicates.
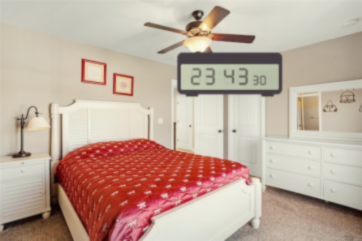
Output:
23:43
